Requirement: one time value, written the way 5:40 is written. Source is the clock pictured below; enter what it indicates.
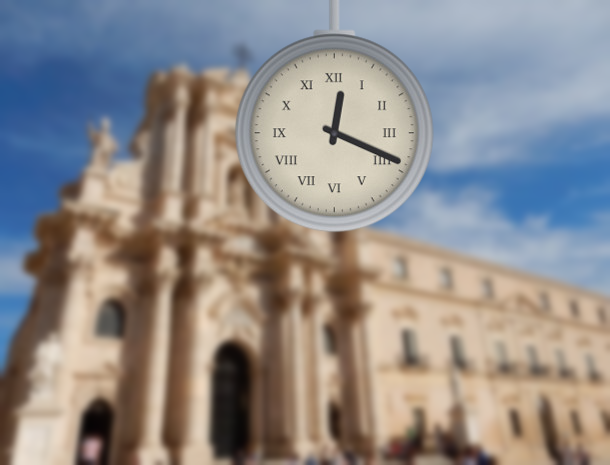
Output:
12:19
